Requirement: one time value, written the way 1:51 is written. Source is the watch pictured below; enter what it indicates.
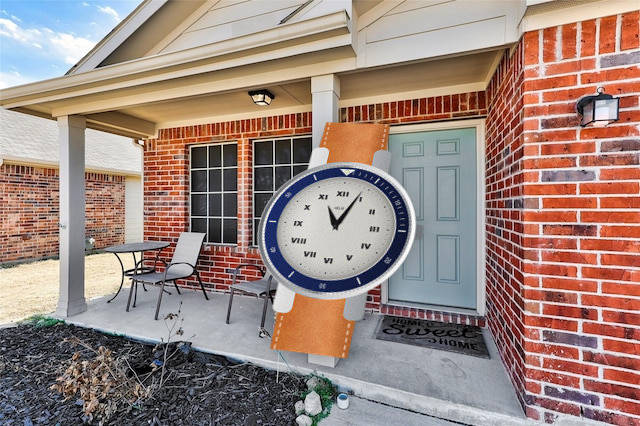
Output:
11:04
